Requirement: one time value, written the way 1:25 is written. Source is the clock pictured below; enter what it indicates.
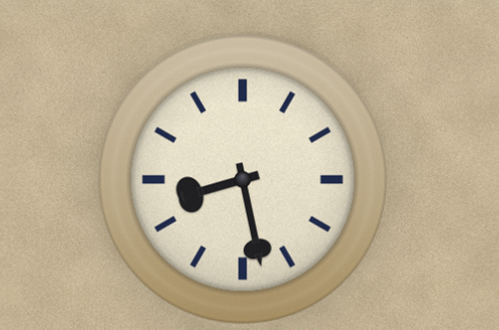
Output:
8:28
